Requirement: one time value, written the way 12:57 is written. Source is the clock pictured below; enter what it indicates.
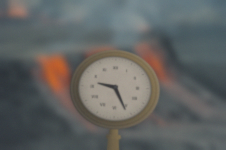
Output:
9:26
